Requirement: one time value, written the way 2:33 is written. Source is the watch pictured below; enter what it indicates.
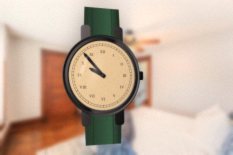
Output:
9:53
